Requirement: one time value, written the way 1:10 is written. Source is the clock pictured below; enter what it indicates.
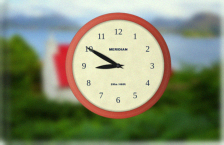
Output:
8:50
